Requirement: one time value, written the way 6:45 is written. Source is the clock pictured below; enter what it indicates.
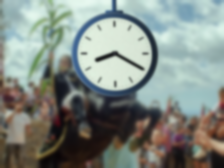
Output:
8:20
